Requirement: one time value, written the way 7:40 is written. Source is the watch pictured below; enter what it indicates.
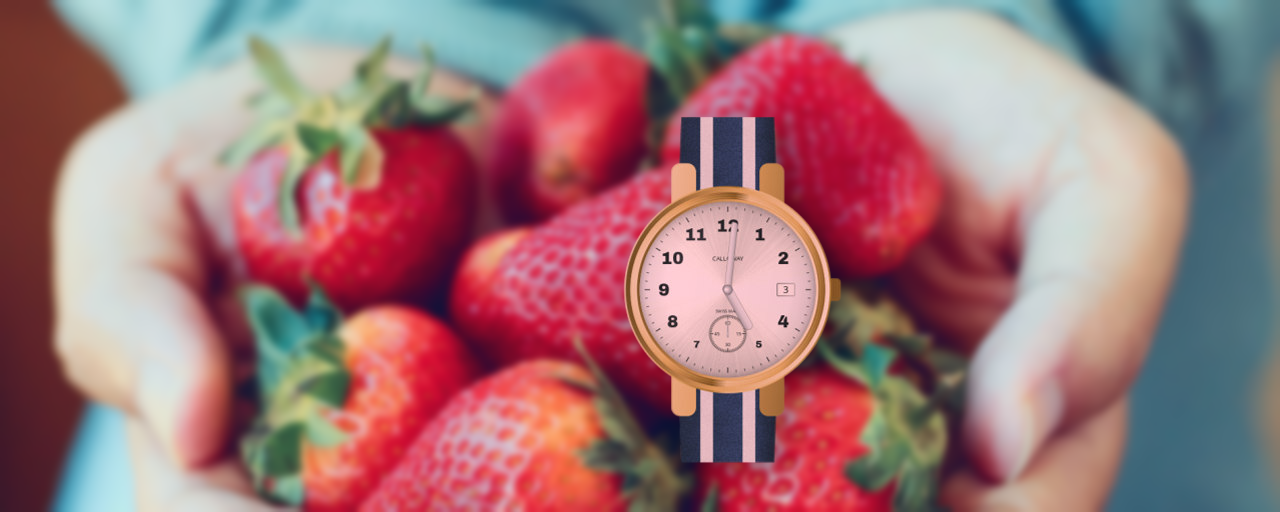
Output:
5:01
